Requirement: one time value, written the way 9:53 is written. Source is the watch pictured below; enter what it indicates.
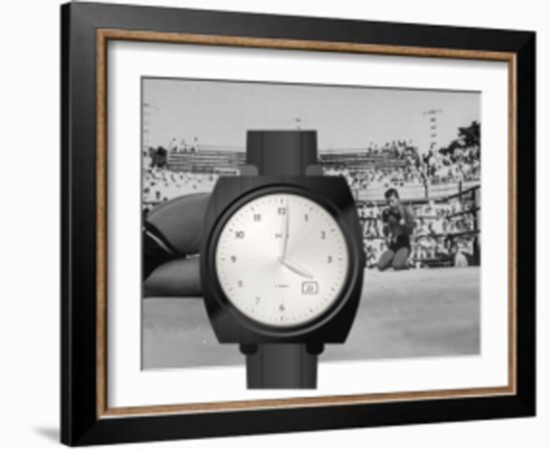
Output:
4:01
